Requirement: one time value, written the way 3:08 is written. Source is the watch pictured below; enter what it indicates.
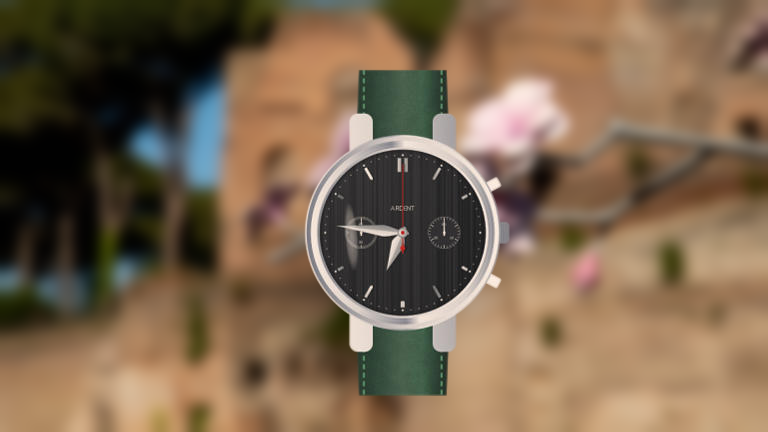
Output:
6:46
